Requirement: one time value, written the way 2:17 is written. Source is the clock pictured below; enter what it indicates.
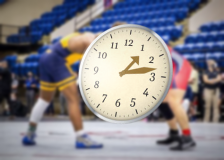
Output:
1:13
